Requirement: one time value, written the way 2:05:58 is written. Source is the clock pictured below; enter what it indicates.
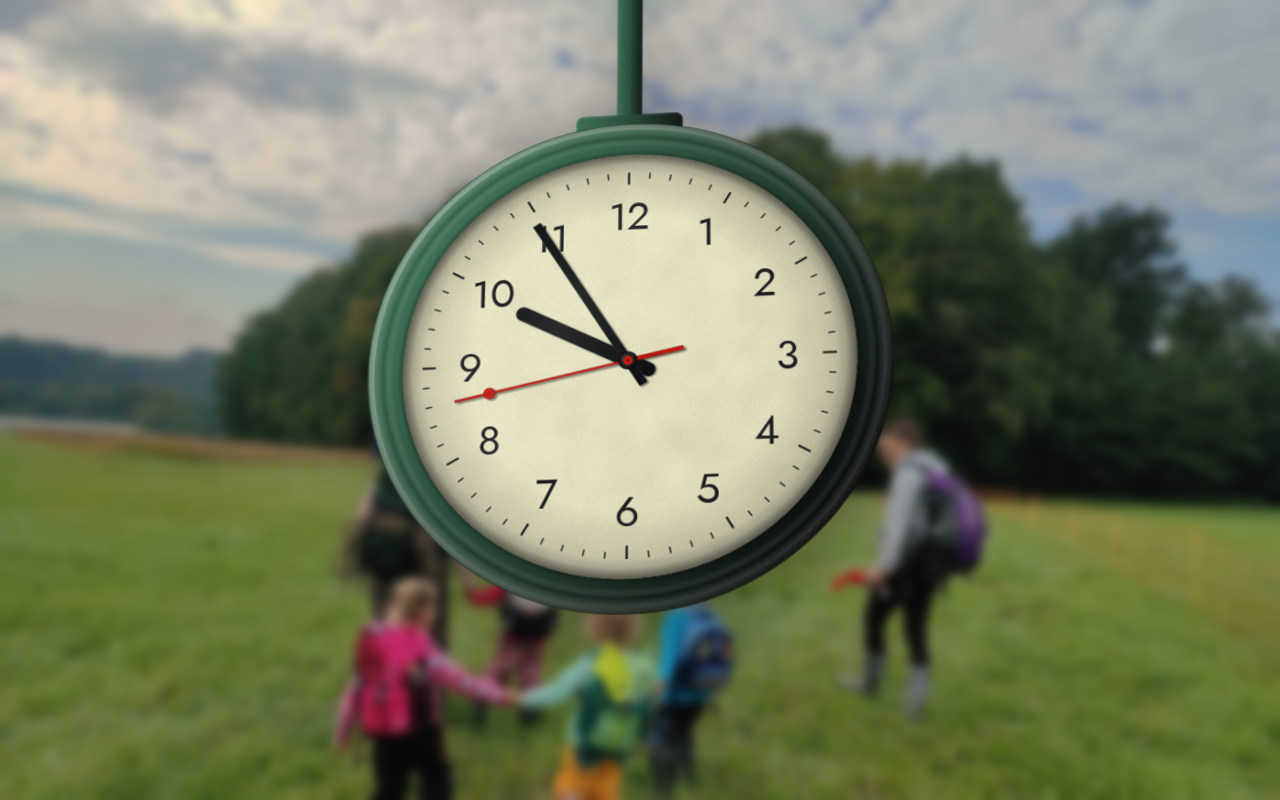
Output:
9:54:43
